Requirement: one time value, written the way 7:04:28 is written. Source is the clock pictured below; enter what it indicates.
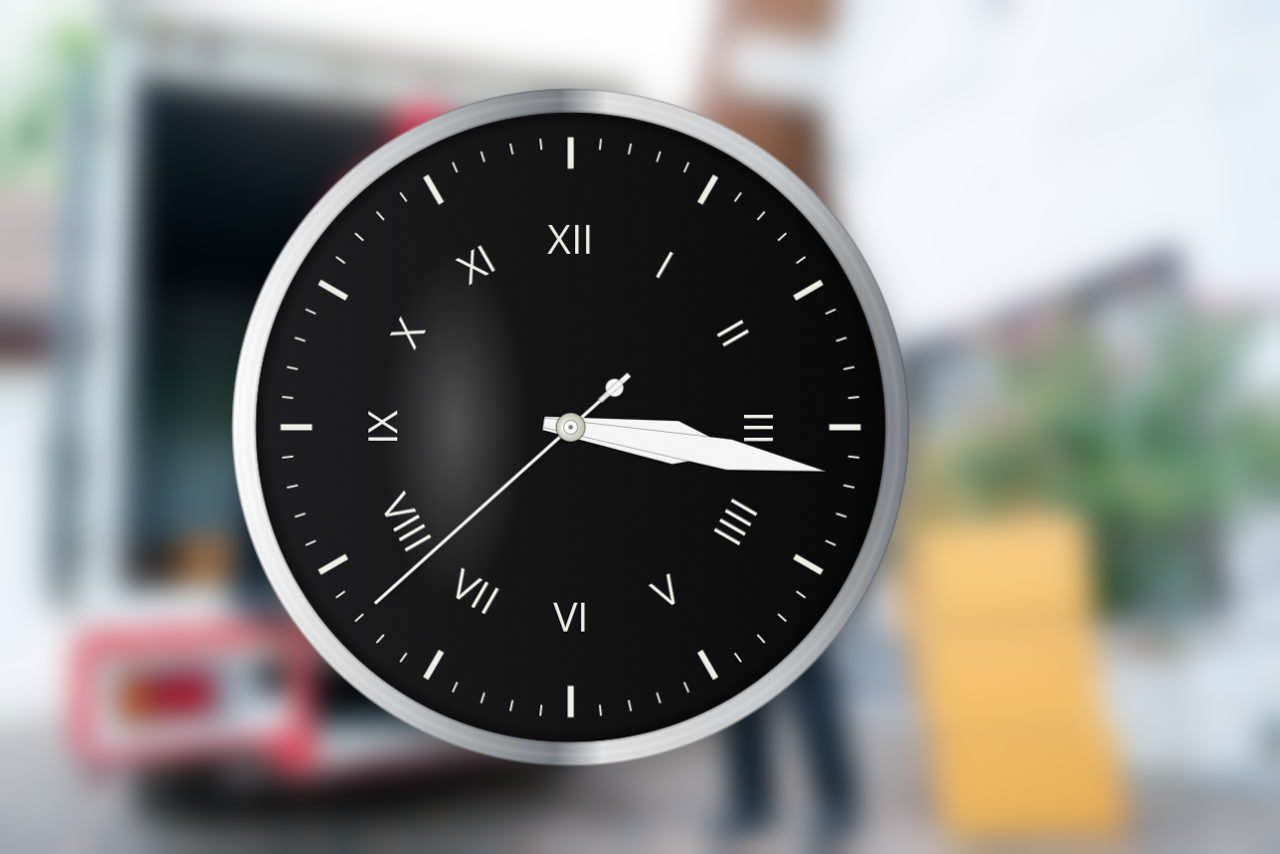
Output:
3:16:38
